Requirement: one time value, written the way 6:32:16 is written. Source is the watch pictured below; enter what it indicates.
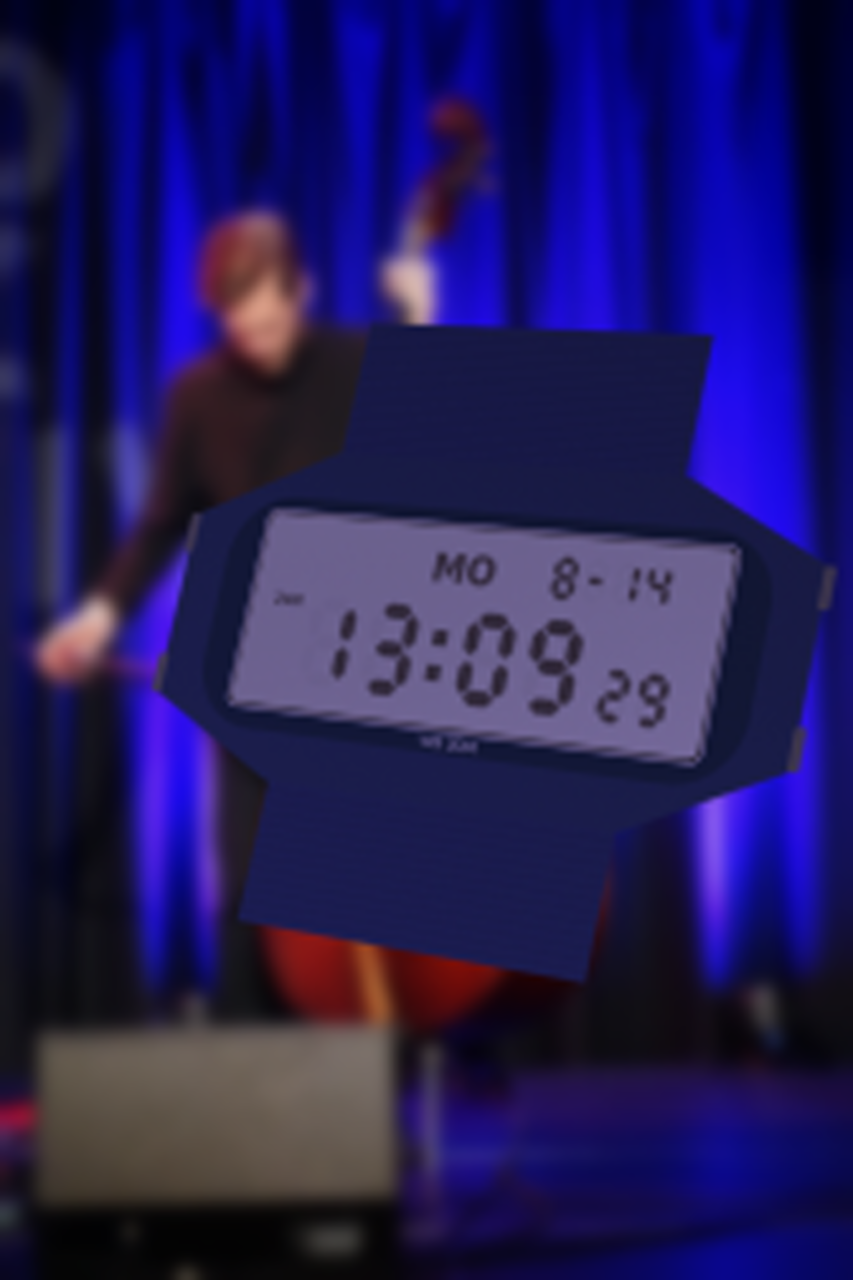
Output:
13:09:29
